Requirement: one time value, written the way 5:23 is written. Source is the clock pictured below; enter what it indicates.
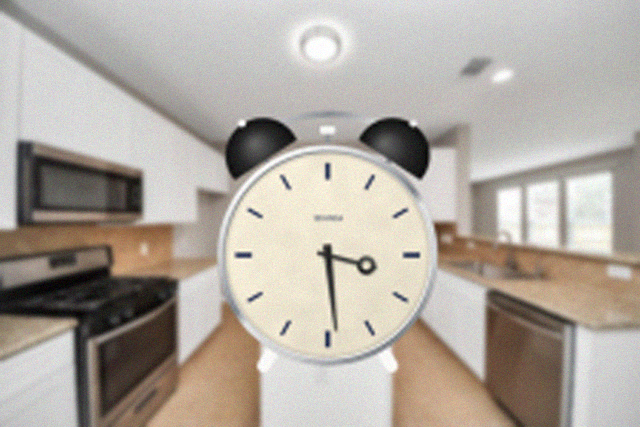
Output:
3:29
